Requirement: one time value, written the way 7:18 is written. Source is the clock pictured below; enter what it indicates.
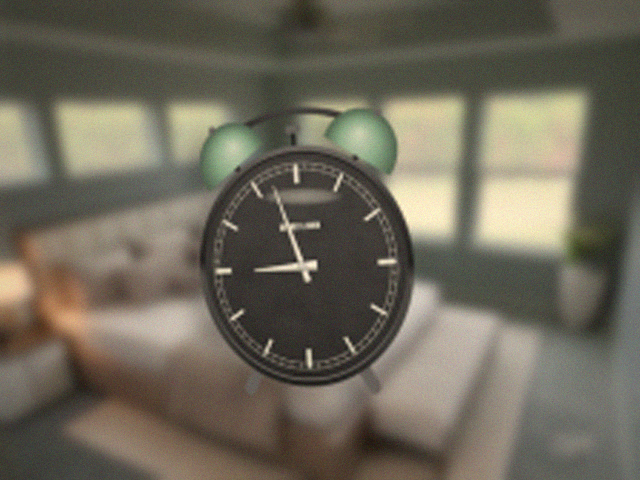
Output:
8:57
